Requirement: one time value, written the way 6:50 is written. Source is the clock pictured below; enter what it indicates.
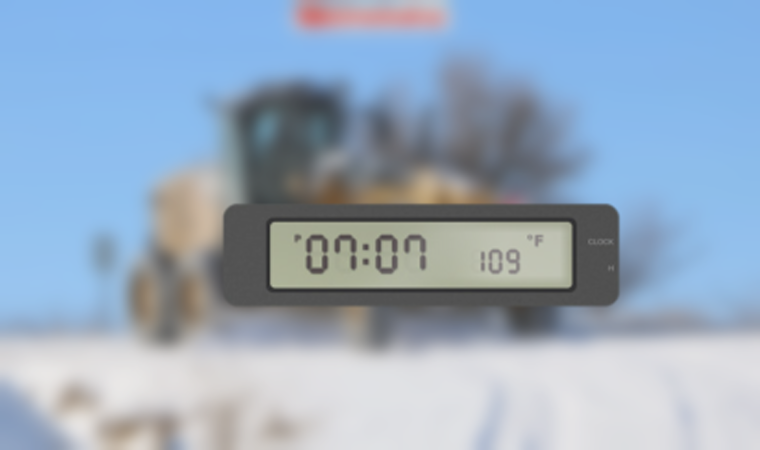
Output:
7:07
